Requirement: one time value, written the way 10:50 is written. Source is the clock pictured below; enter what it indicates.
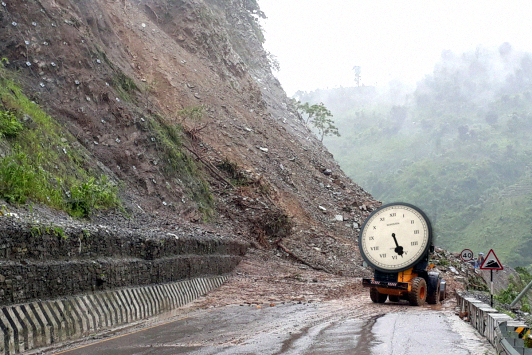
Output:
5:27
